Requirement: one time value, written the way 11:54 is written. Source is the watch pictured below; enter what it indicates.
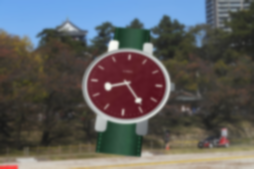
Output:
8:24
